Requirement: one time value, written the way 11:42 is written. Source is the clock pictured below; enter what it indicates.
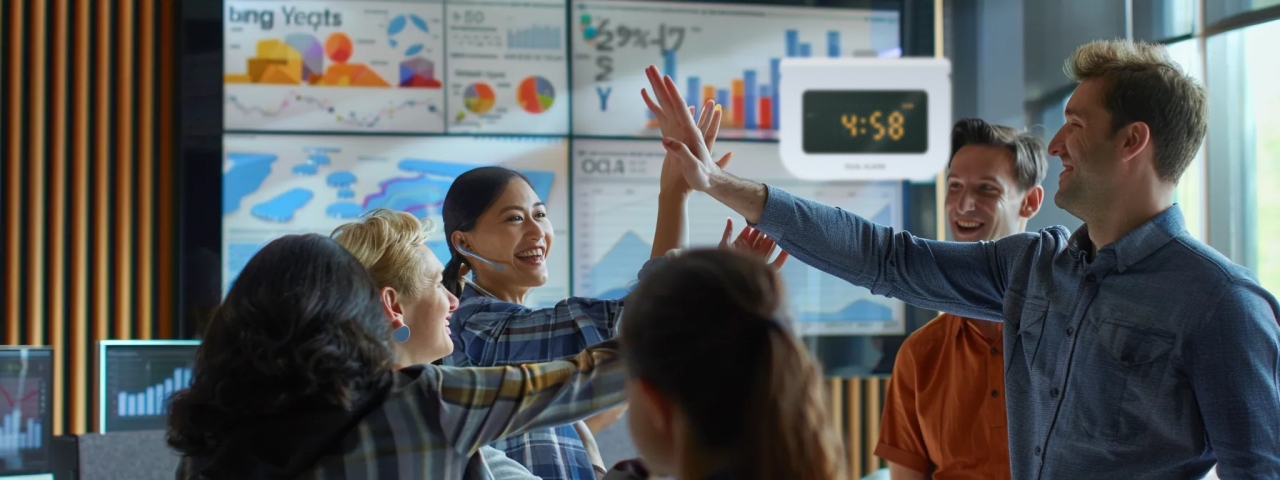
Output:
4:58
